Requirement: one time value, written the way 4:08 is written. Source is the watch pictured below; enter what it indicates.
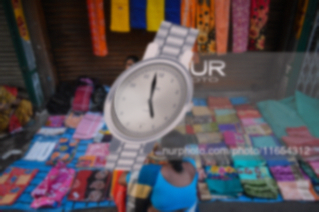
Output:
4:58
